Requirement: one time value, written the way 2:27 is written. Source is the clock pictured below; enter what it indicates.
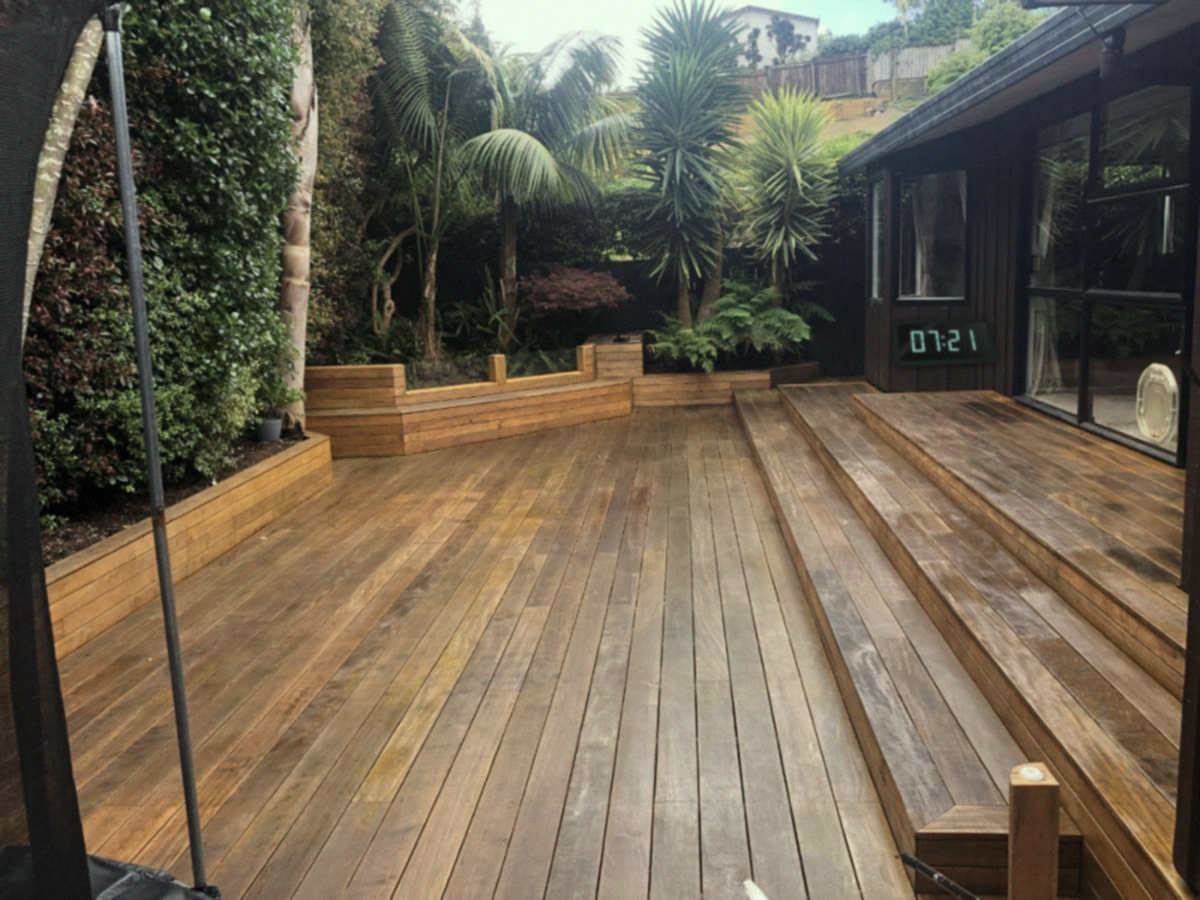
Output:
7:21
